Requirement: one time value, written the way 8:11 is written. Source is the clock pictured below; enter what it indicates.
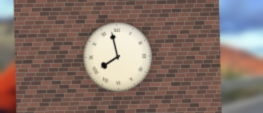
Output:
7:58
